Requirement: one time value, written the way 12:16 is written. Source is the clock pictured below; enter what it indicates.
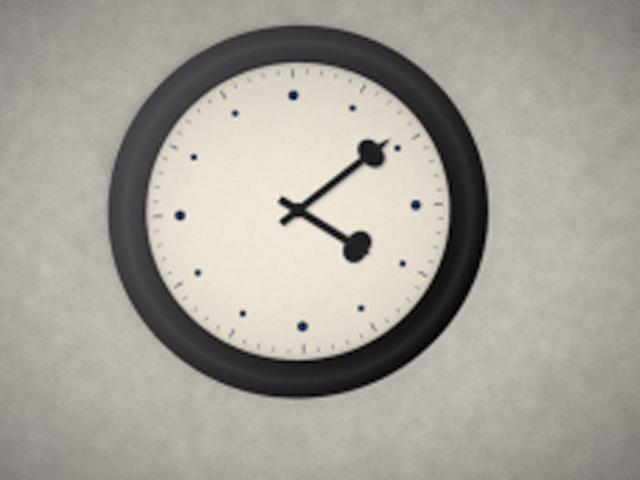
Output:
4:09
